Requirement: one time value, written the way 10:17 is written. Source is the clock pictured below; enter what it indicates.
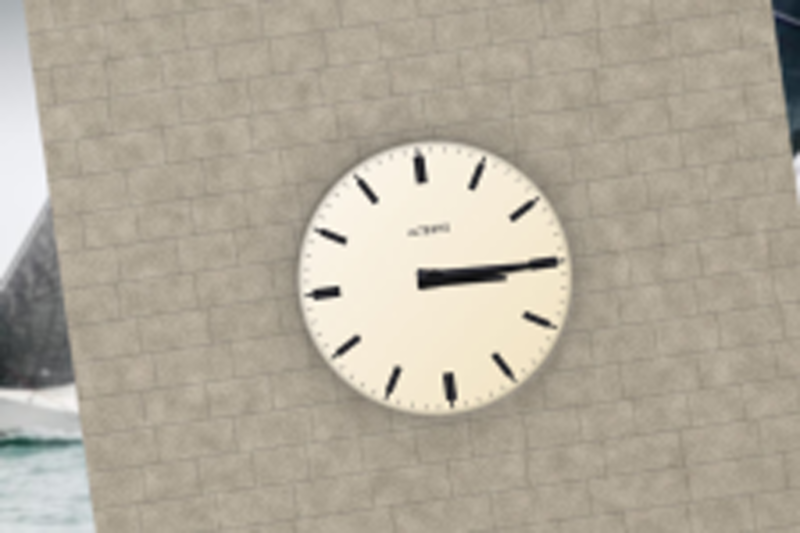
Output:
3:15
